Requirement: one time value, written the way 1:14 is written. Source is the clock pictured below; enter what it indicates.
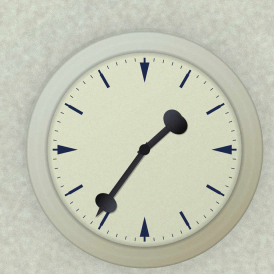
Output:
1:36
